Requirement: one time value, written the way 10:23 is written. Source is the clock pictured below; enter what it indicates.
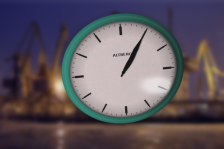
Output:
1:05
